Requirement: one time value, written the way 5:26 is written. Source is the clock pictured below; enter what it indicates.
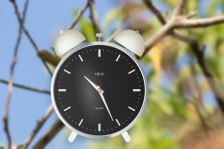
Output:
10:26
